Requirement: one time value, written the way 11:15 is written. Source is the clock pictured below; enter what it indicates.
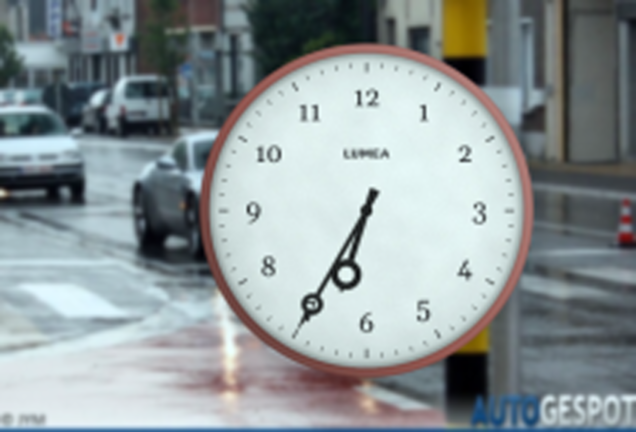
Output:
6:35
